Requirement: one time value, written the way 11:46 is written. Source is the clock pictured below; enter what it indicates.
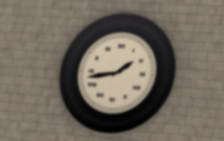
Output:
1:43
